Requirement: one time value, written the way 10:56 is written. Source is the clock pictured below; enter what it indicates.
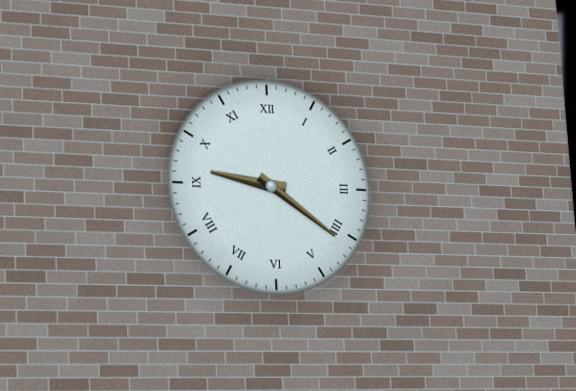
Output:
9:21
